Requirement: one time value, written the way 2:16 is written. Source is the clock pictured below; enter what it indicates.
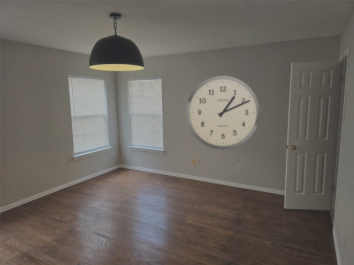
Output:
1:11
